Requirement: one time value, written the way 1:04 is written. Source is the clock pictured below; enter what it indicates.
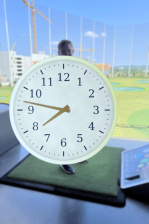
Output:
7:47
